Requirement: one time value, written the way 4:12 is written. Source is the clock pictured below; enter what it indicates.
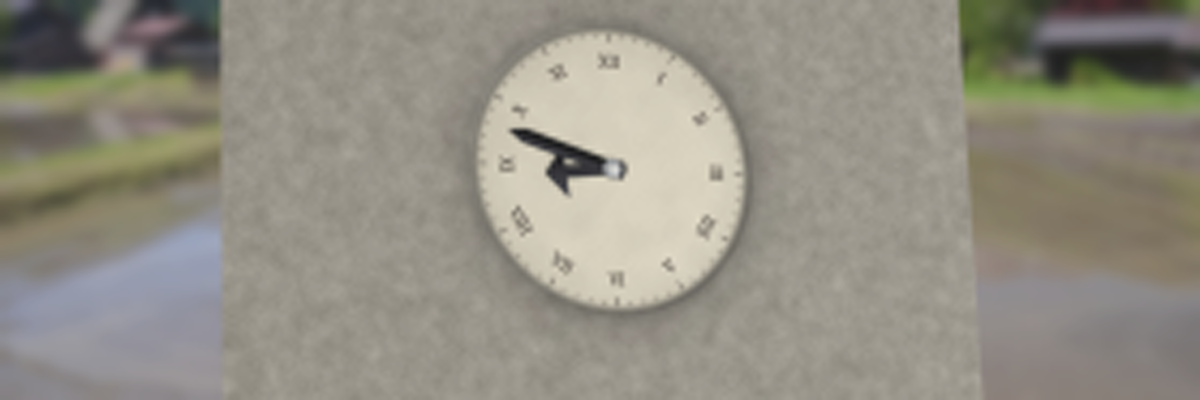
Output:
8:48
